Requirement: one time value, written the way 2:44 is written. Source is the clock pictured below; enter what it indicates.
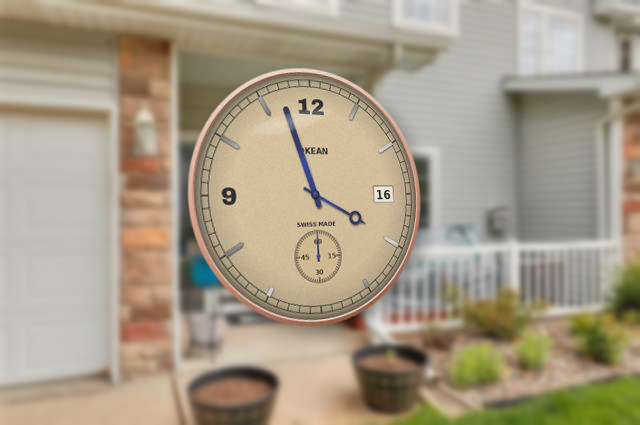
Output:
3:57
